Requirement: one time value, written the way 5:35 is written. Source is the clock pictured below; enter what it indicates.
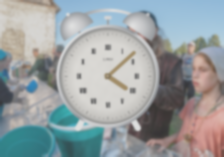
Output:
4:08
